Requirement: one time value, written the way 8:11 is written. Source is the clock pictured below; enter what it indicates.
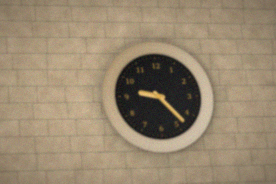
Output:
9:23
